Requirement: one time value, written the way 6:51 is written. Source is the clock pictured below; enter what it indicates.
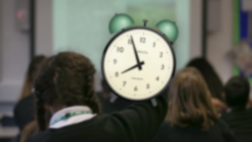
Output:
7:56
